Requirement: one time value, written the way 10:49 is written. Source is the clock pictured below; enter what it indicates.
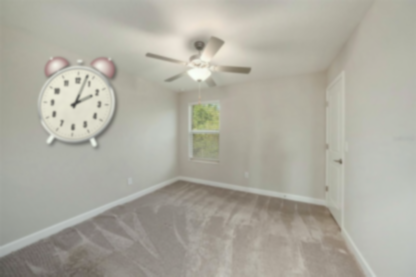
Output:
2:03
